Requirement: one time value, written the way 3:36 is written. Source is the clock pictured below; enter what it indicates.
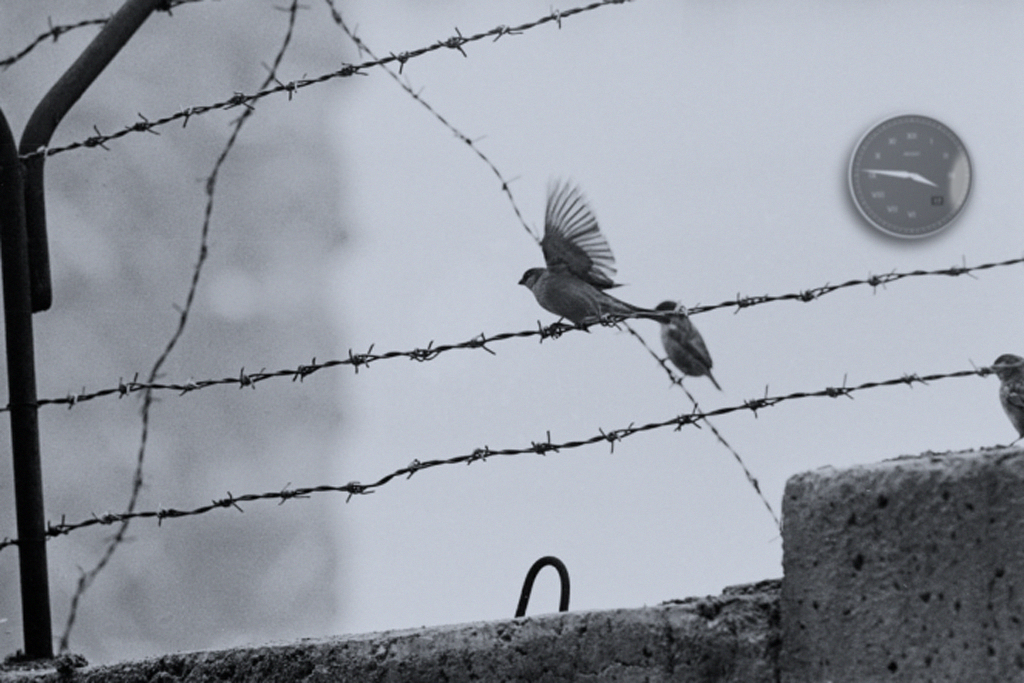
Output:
3:46
